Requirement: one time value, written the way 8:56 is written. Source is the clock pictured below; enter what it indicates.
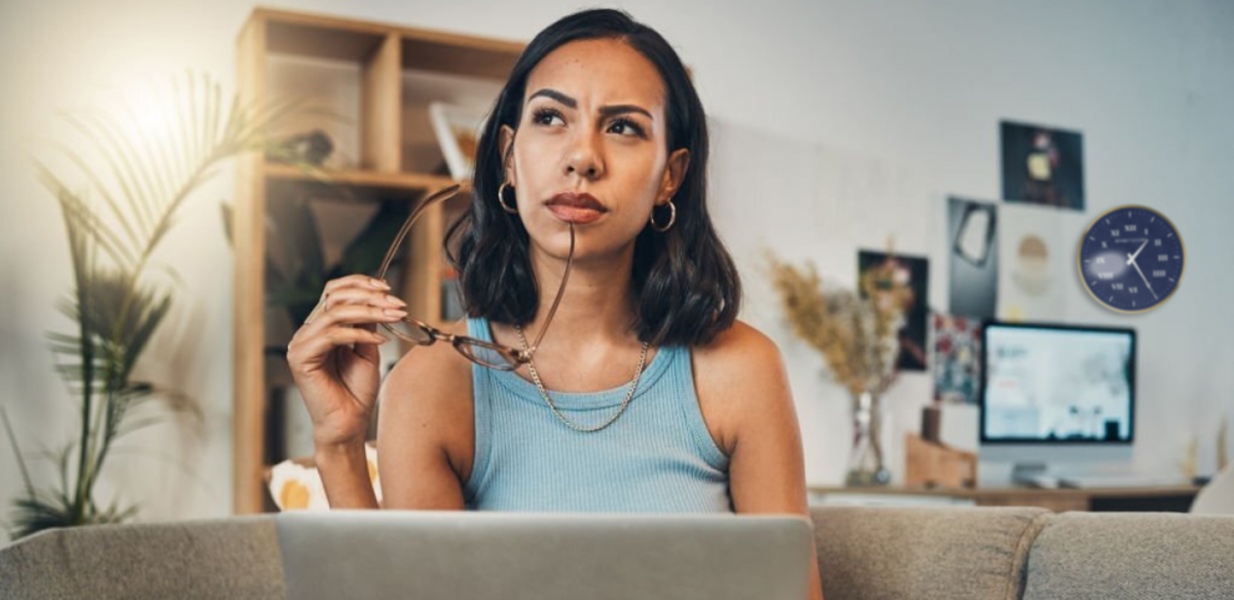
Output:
1:25
